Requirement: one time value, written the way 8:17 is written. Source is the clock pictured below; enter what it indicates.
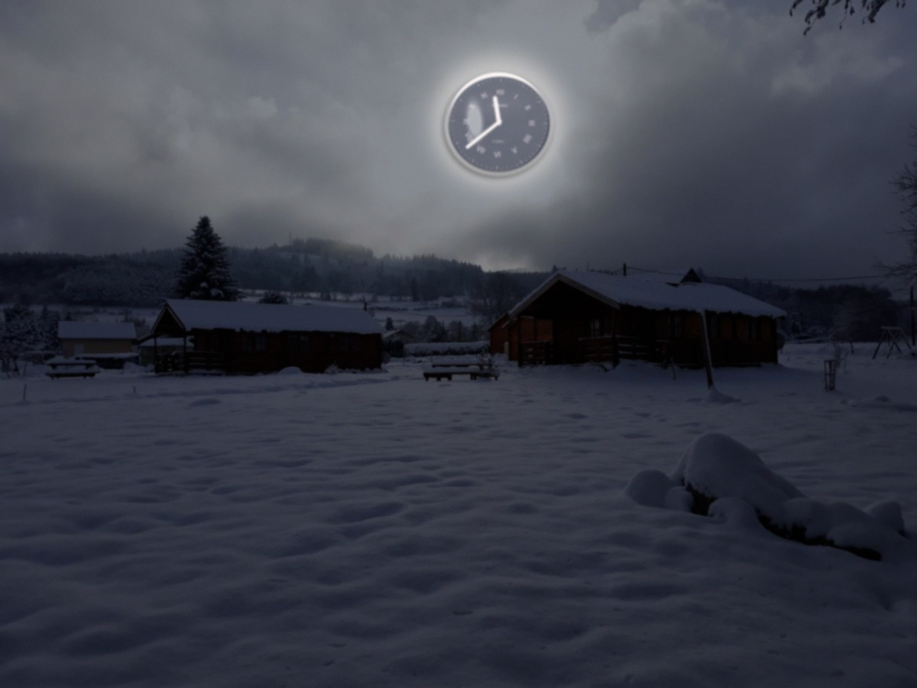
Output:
11:38
